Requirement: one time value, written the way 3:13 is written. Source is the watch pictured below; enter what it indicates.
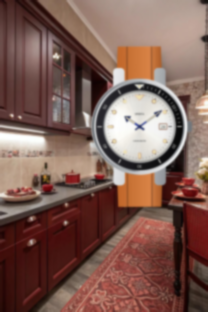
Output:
10:09
